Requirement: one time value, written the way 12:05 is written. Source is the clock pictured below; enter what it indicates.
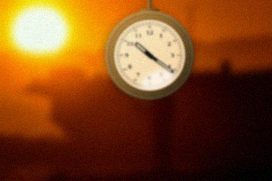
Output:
10:21
